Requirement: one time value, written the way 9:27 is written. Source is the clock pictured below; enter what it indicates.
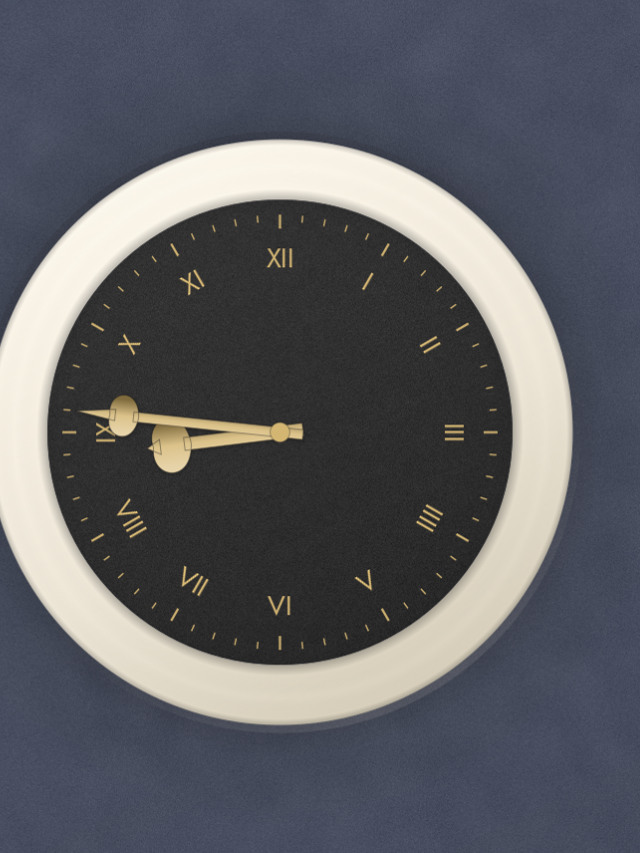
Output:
8:46
